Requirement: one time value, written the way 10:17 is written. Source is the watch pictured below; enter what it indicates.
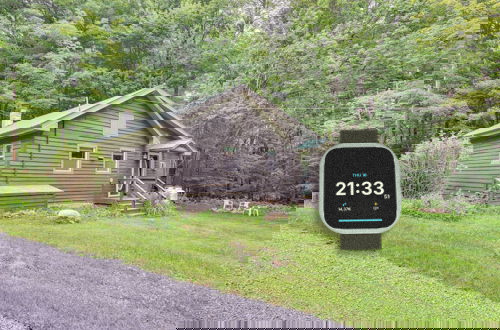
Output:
21:33
